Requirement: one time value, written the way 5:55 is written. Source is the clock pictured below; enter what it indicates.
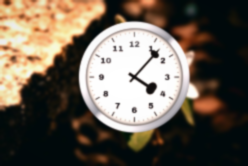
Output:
4:07
